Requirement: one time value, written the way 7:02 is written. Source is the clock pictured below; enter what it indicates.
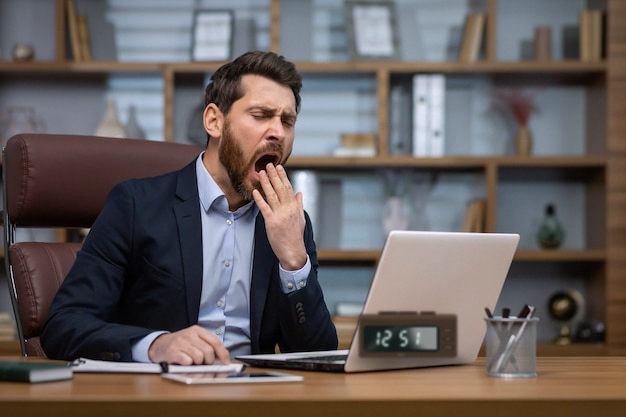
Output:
12:51
